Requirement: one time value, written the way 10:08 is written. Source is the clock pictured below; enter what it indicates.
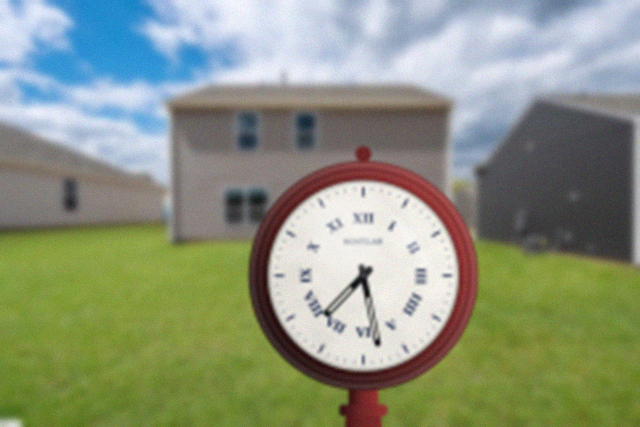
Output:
7:28
